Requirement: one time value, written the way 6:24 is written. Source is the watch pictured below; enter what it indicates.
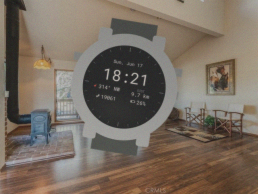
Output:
18:21
